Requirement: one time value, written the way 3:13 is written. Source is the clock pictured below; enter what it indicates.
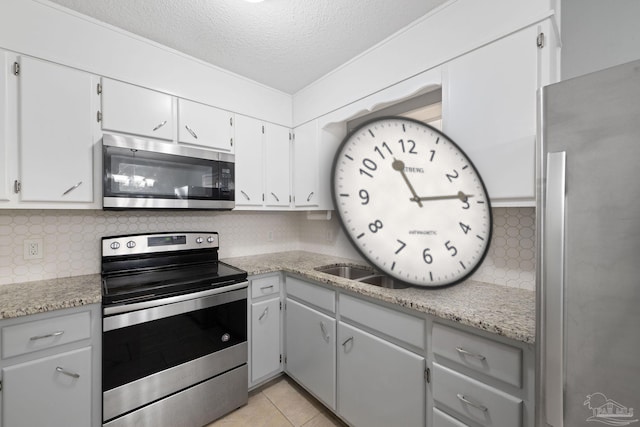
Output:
11:14
